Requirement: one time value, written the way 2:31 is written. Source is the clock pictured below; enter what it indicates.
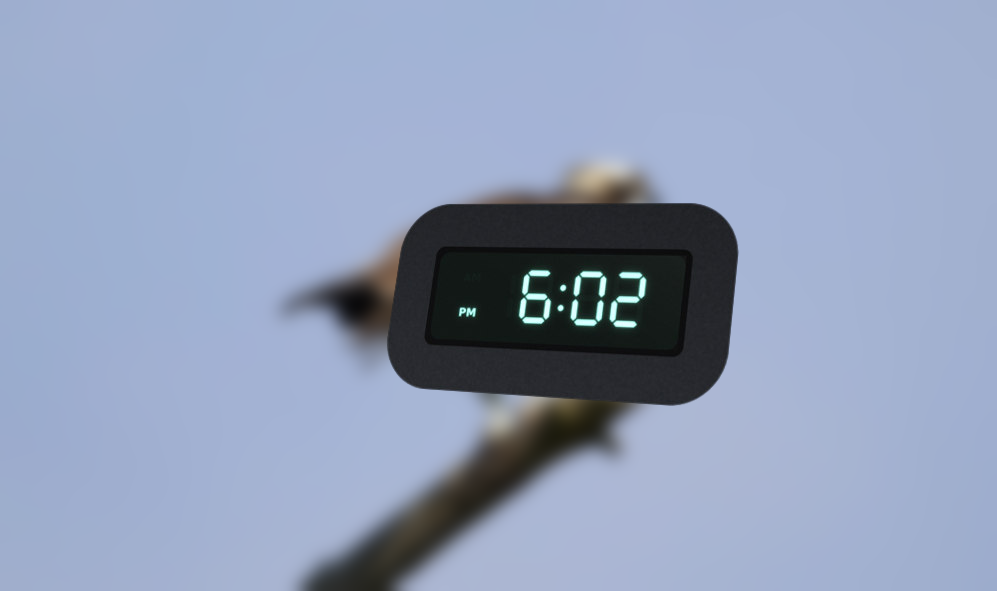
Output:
6:02
